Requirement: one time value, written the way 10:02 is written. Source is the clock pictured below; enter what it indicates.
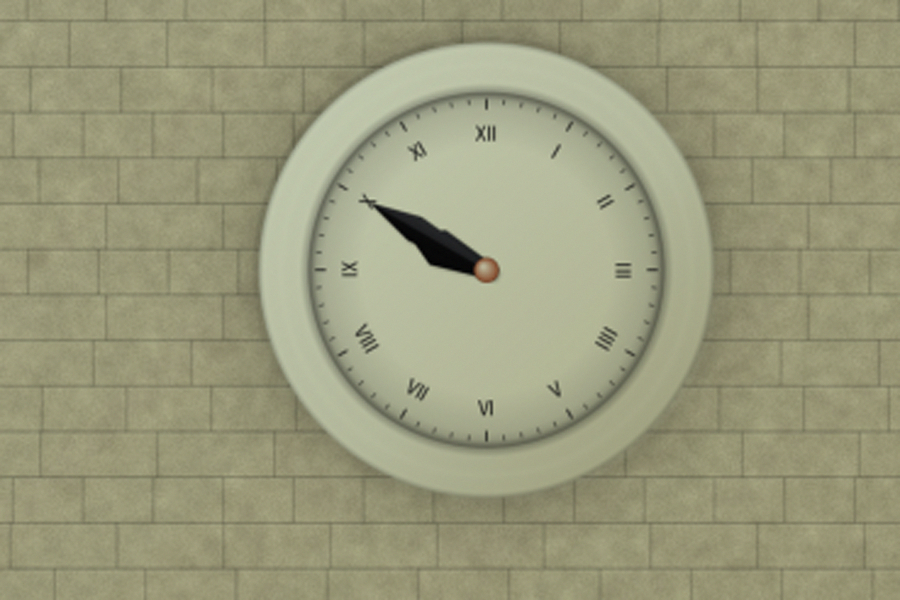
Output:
9:50
